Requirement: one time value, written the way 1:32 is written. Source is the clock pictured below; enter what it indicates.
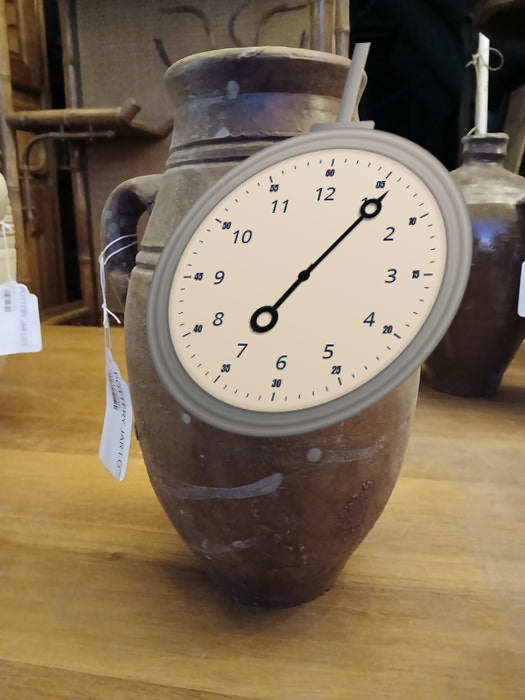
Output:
7:06
